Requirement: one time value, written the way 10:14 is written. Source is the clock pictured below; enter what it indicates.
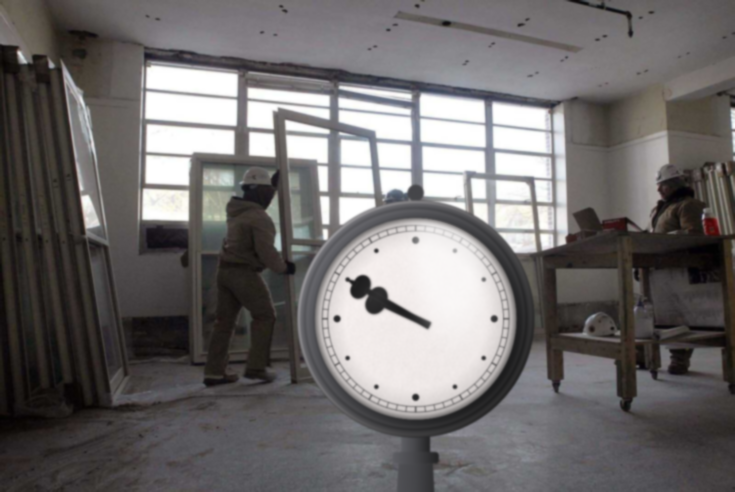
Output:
9:50
